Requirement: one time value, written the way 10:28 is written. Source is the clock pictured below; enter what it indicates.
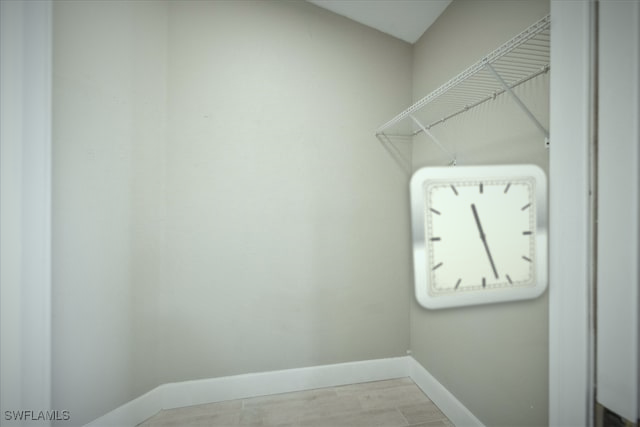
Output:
11:27
